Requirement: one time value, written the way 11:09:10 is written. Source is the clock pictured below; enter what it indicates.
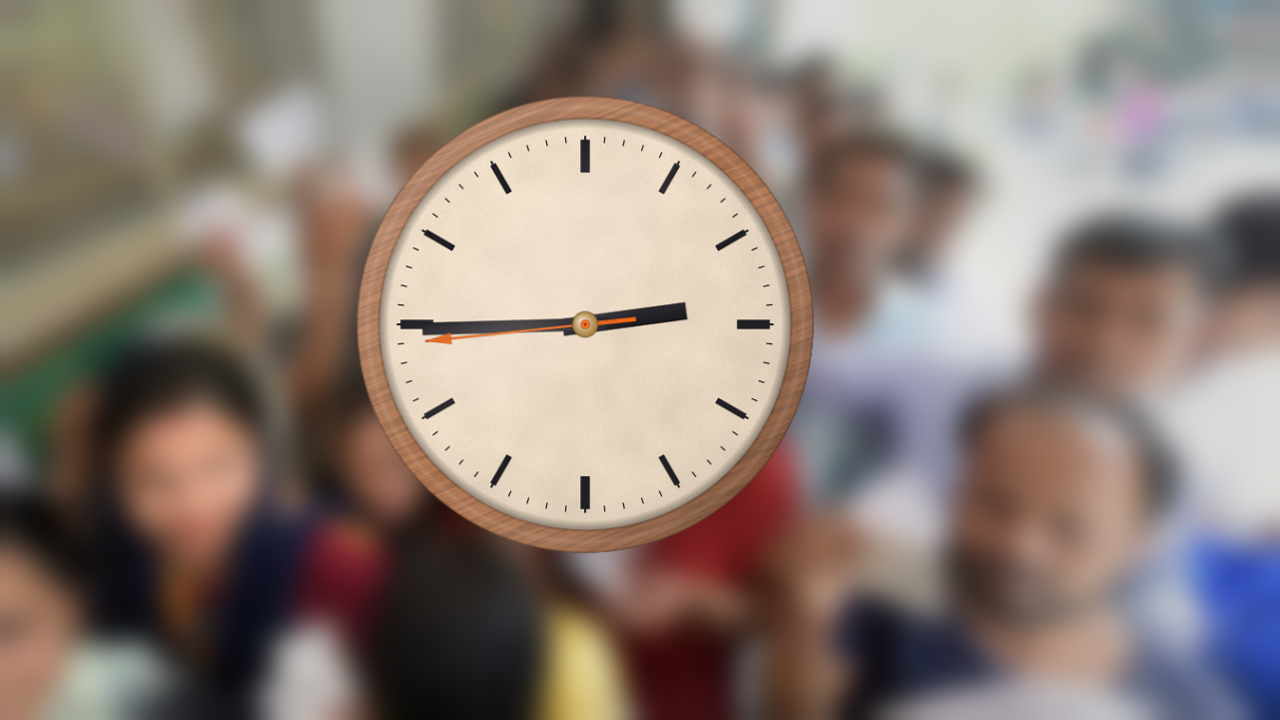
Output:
2:44:44
